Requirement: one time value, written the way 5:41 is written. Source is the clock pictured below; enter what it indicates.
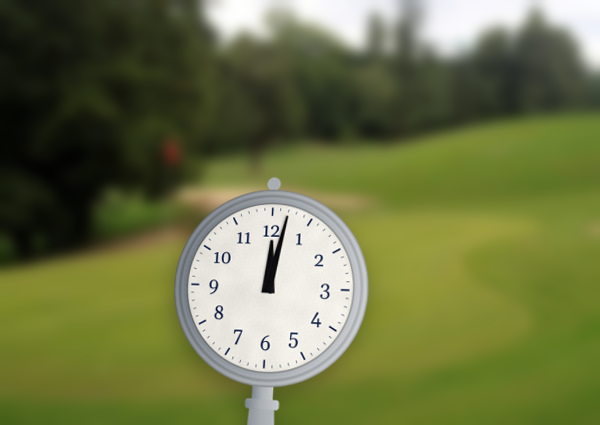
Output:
12:02
